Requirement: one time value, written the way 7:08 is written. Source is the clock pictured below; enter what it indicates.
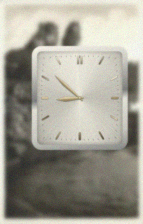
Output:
8:52
